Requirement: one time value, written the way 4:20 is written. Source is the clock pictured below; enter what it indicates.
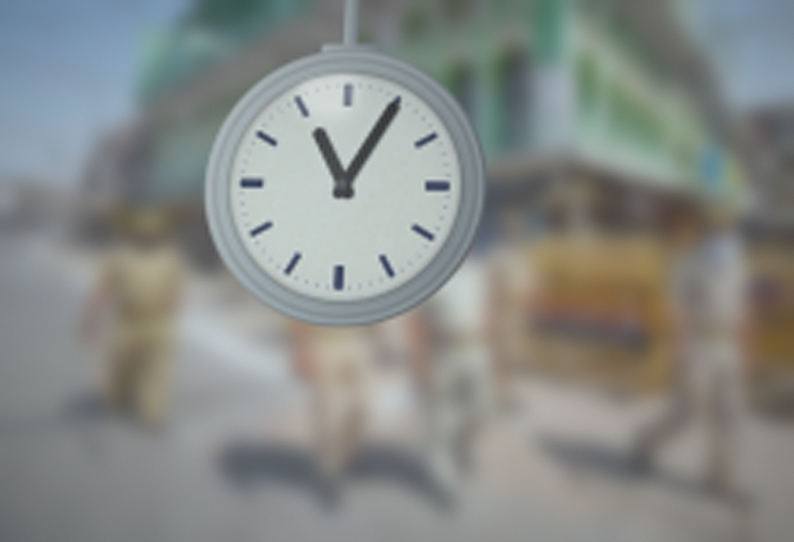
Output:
11:05
